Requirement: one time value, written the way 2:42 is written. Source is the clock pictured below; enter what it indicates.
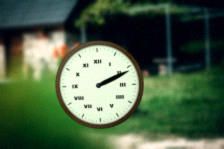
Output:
2:11
